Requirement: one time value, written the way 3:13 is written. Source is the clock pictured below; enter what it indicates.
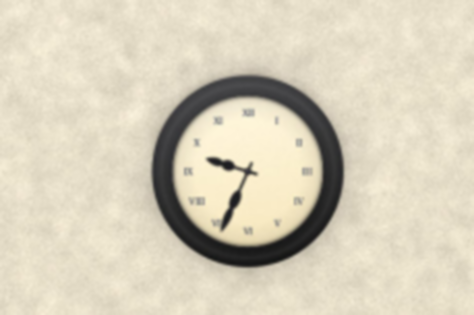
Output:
9:34
